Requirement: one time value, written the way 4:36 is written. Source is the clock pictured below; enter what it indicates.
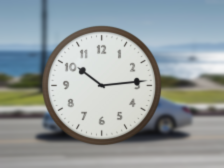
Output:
10:14
